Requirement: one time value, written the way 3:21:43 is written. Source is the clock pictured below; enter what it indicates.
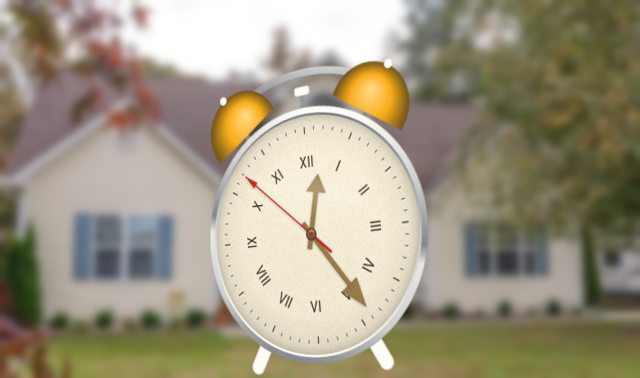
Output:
12:23:52
